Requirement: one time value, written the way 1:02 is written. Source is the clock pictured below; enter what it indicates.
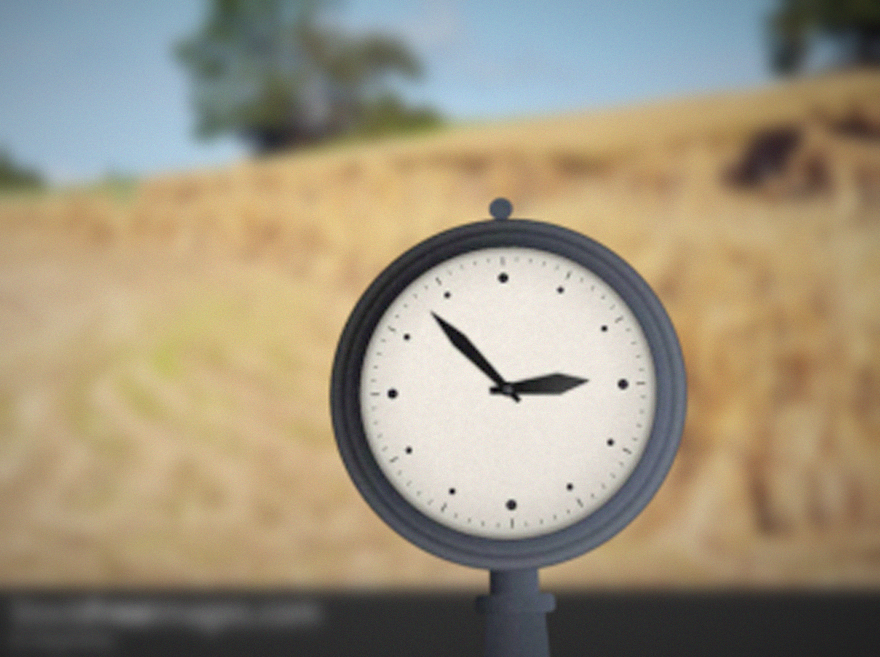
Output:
2:53
